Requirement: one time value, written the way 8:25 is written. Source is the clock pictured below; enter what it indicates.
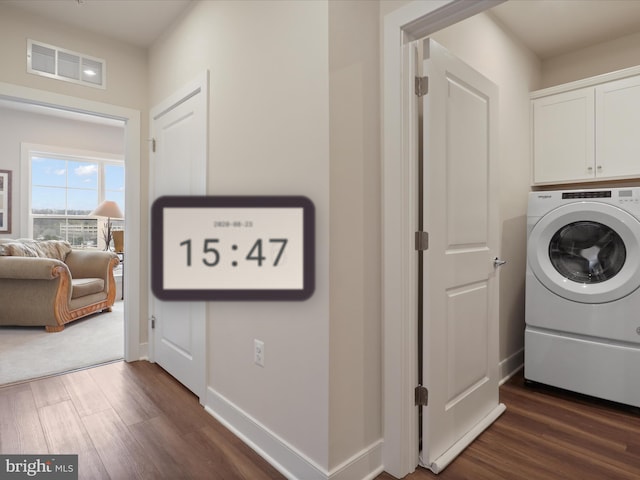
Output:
15:47
